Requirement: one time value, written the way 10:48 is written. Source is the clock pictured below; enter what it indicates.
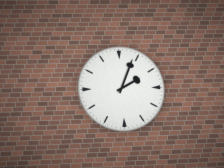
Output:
2:04
